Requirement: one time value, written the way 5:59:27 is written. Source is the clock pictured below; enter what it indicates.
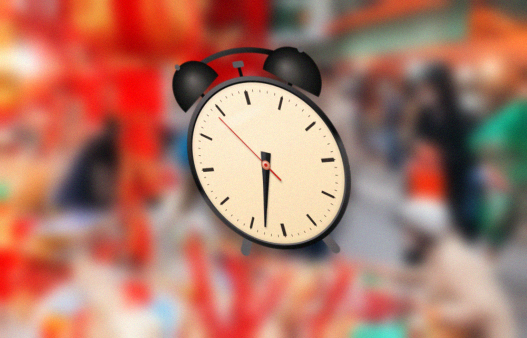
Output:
6:32:54
